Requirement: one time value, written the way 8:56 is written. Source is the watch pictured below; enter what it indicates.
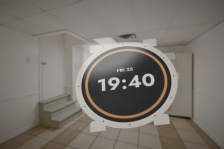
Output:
19:40
